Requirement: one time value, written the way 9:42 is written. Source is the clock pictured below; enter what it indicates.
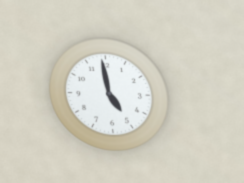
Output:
4:59
